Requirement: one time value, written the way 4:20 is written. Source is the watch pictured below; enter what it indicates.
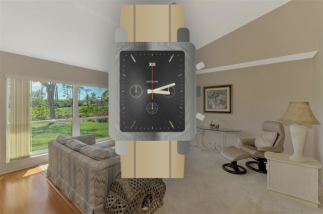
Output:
3:12
